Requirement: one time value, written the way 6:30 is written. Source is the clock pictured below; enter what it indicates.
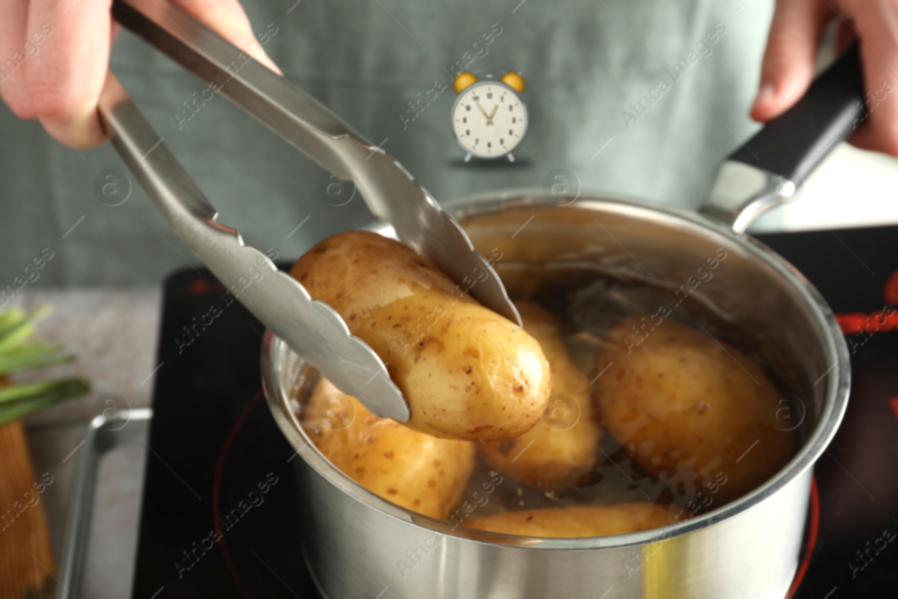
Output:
12:54
